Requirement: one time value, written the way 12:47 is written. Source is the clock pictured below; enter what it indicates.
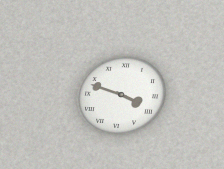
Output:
3:48
